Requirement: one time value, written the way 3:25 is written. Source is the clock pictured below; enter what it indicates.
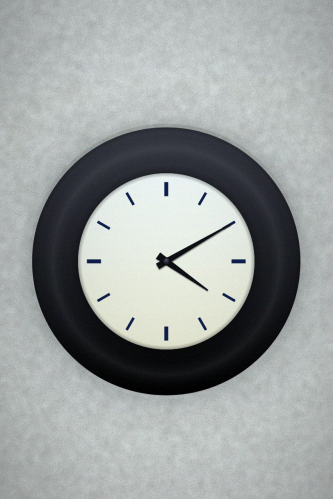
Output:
4:10
